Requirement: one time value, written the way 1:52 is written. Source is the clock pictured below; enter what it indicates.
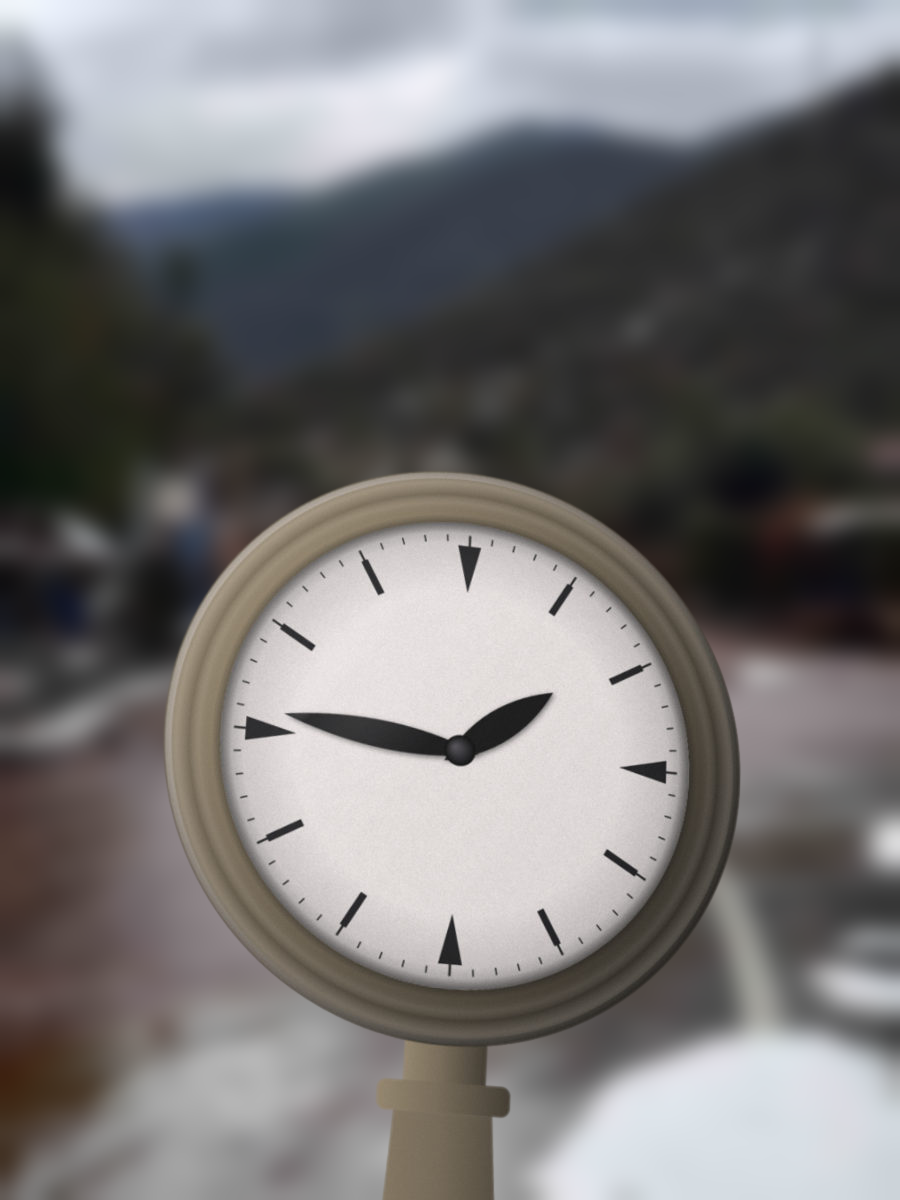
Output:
1:46
